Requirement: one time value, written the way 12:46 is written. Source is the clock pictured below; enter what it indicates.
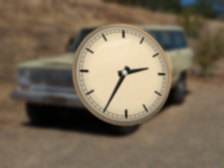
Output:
2:35
